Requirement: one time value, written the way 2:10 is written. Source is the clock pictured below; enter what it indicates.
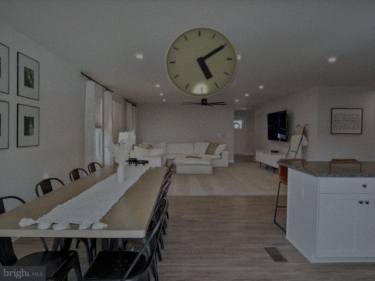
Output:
5:10
